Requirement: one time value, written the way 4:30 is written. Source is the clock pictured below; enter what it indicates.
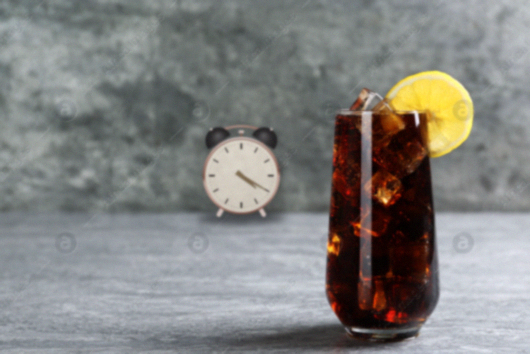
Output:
4:20
